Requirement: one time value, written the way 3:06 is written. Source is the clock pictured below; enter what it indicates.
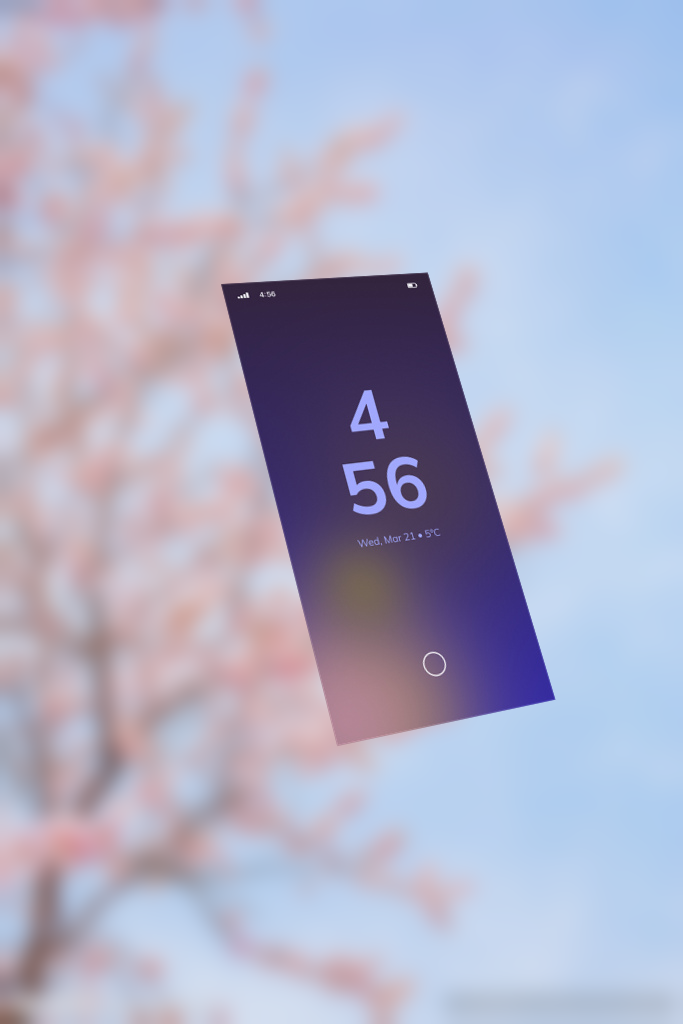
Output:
4:56
